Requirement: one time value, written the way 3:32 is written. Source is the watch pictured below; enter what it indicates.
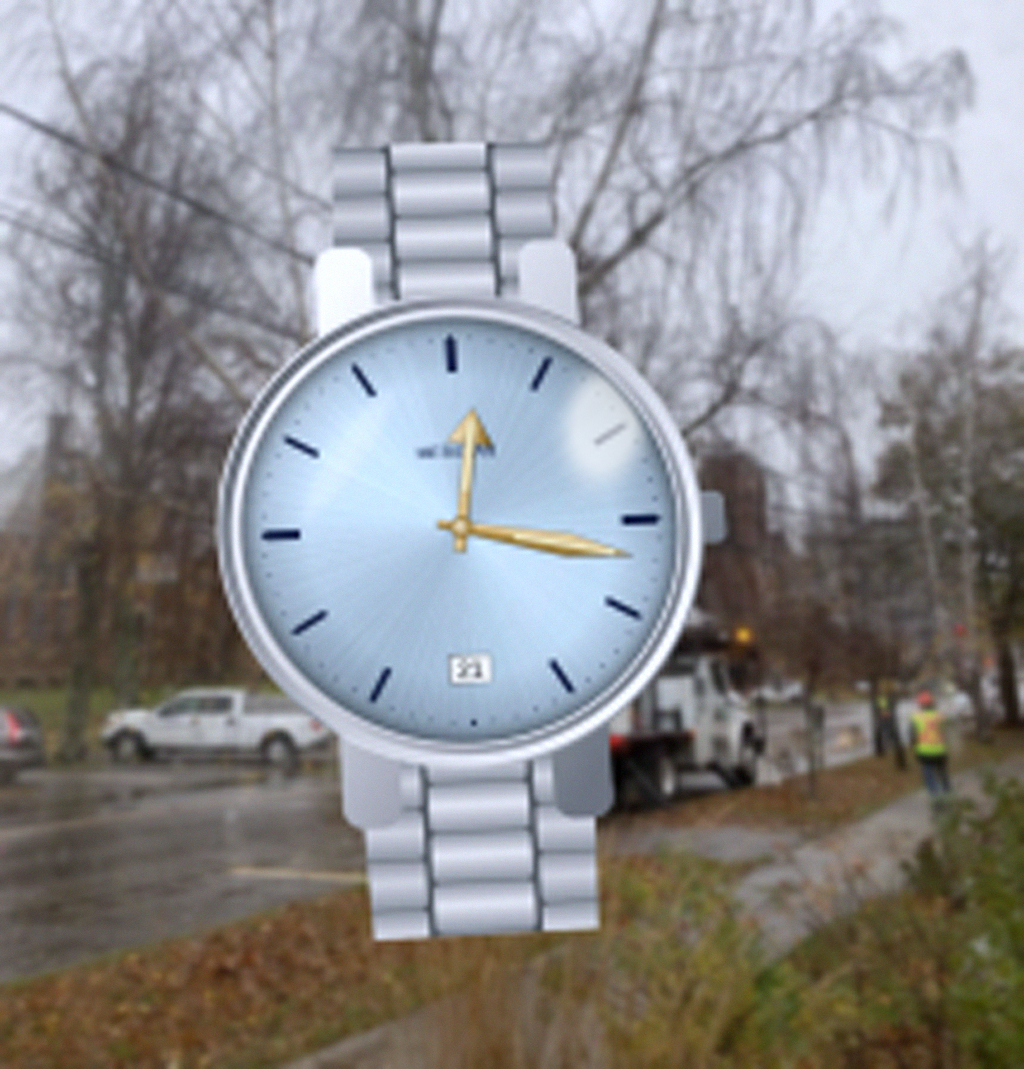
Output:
12:17
